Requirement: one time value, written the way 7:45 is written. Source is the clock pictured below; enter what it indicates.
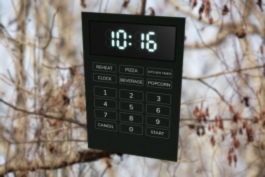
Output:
10:16
